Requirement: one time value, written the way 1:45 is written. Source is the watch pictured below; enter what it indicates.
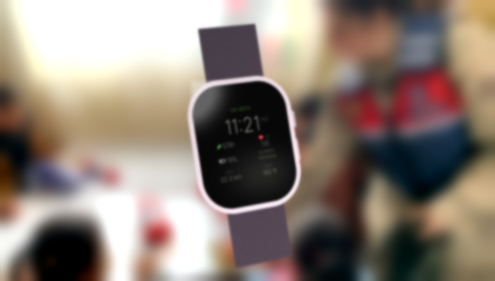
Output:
11:21
